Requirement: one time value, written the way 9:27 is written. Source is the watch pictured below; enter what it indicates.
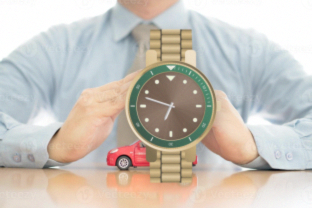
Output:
6:48
